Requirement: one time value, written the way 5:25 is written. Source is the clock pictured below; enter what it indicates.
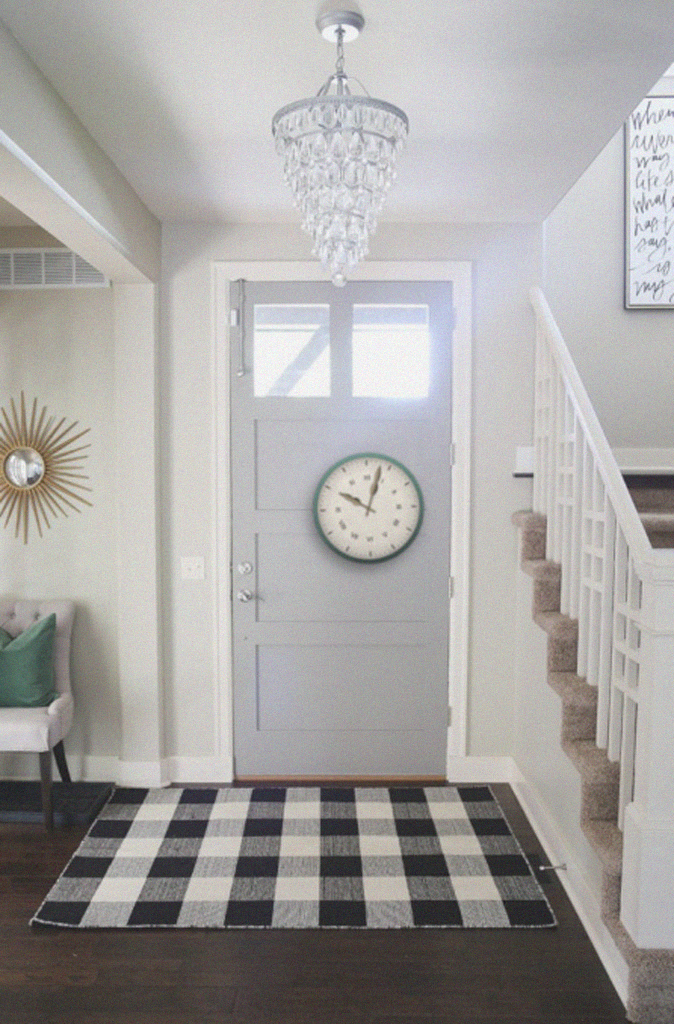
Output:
10:03
